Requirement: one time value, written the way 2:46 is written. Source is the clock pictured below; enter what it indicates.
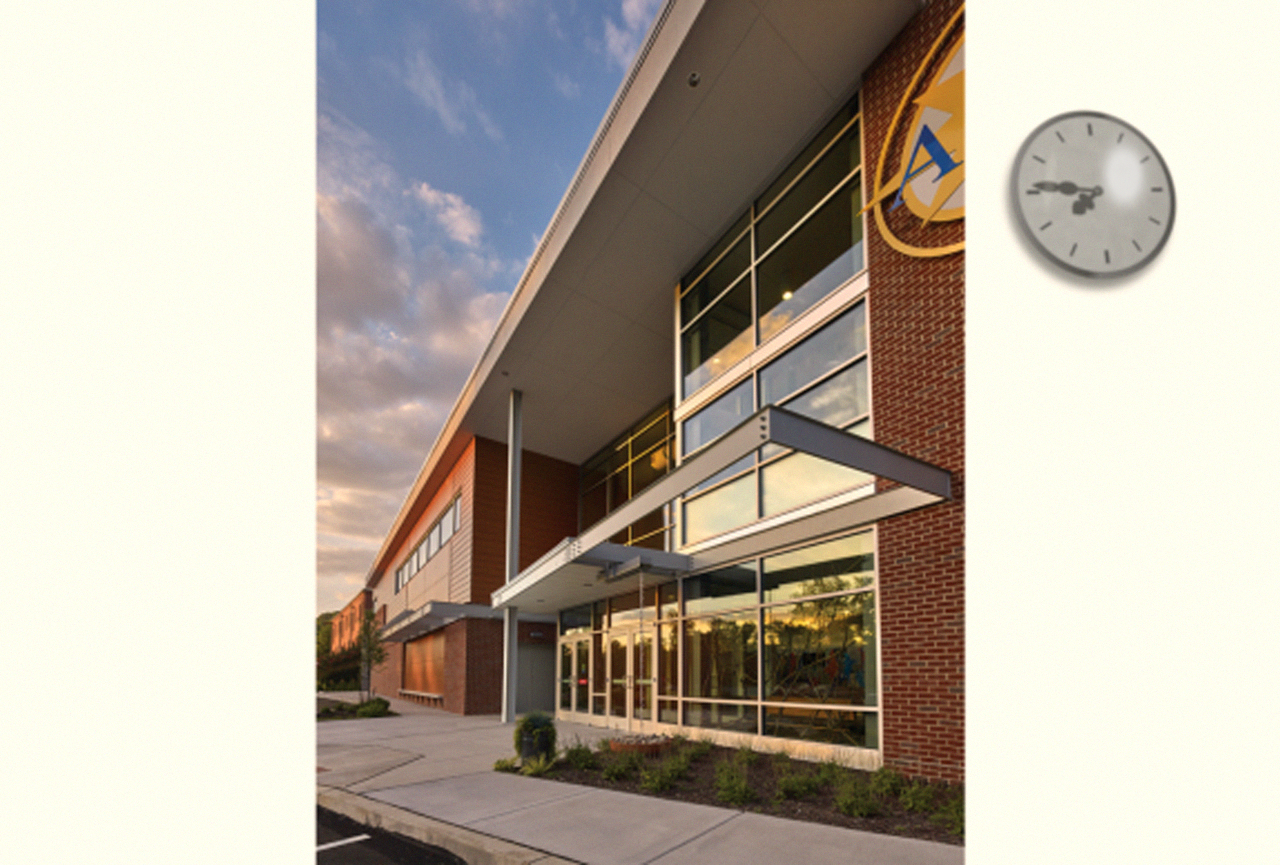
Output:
7:46
